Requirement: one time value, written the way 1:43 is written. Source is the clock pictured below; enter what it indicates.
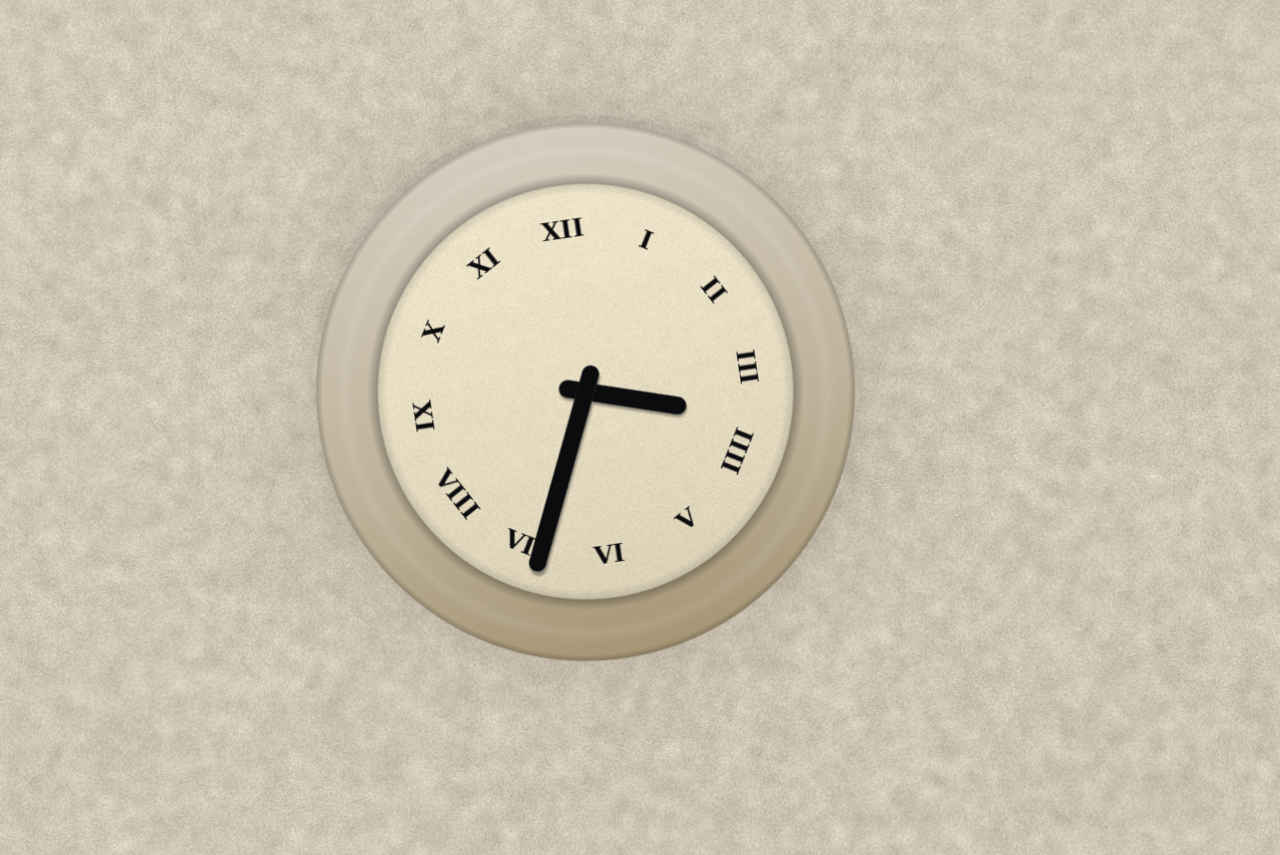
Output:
3:34
